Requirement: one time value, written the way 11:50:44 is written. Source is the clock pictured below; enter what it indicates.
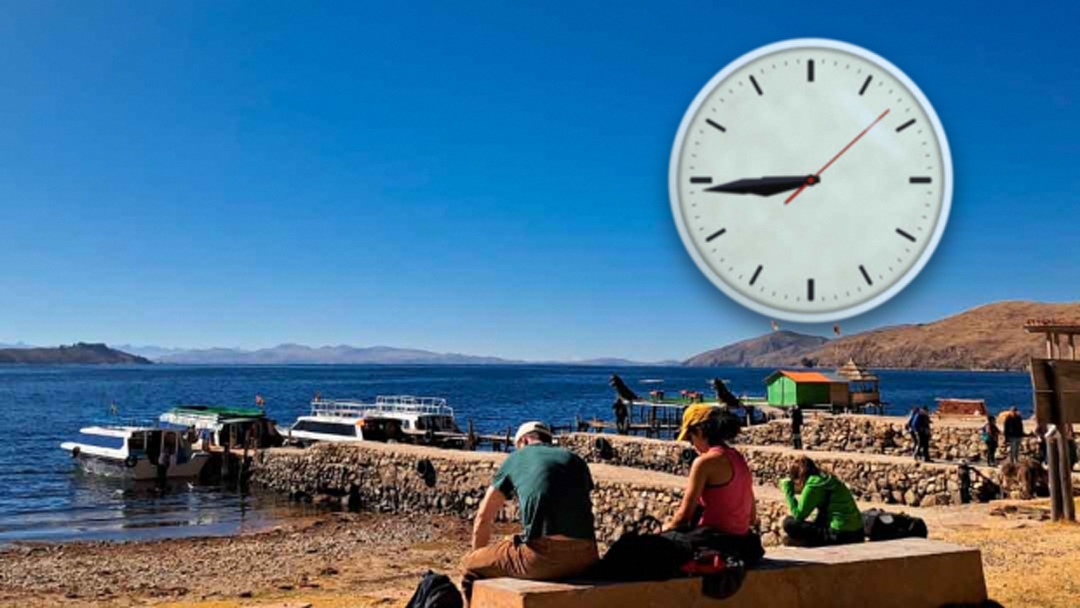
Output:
8:44:08
